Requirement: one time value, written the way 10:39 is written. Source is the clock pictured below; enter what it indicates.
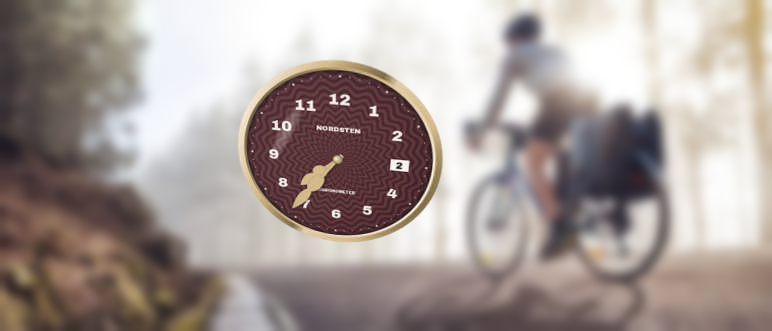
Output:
7:36
